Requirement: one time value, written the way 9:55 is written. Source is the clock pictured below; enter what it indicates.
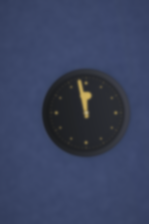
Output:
11:58
